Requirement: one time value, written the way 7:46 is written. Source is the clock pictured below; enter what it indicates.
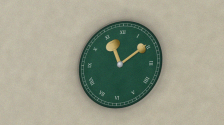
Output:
11:09
